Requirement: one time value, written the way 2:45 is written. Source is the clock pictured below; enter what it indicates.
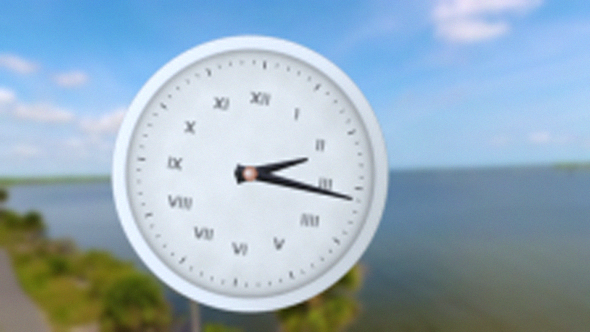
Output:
2:16
